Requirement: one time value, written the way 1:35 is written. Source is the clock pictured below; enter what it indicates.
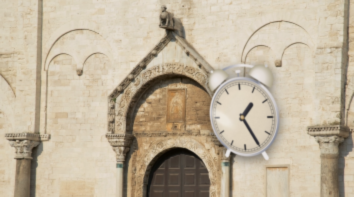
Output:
1:25
